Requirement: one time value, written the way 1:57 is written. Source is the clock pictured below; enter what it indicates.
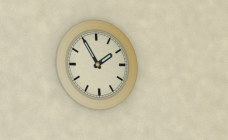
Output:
1:55
